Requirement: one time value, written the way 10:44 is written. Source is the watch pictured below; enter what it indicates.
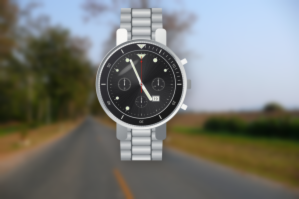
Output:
4:56
